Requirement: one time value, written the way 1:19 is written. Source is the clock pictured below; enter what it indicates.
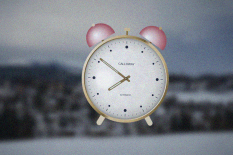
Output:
7:51
